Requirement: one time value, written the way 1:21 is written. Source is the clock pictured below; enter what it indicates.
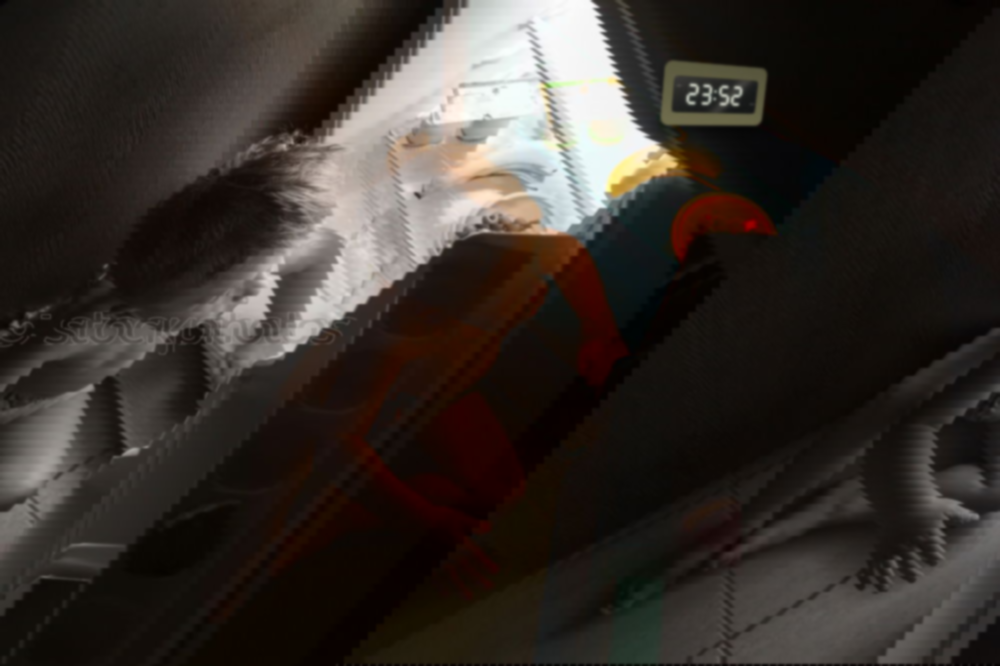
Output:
23:52
